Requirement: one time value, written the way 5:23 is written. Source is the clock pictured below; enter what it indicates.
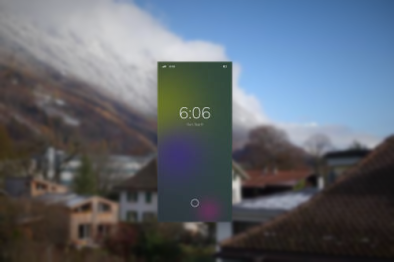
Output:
6:06
